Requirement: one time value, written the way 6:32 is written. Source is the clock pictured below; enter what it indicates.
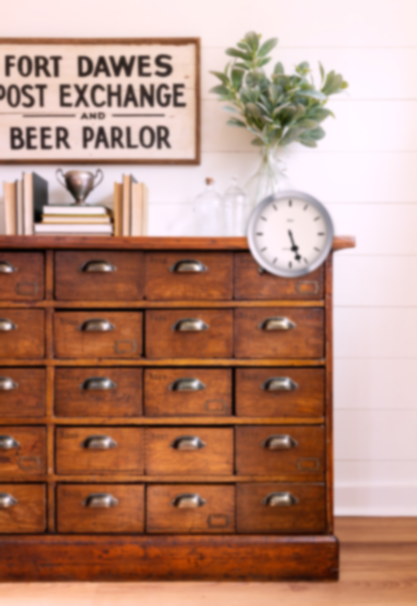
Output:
5:27
